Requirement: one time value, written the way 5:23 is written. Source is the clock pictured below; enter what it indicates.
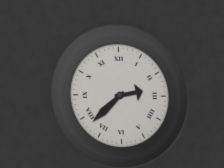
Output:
2:38
